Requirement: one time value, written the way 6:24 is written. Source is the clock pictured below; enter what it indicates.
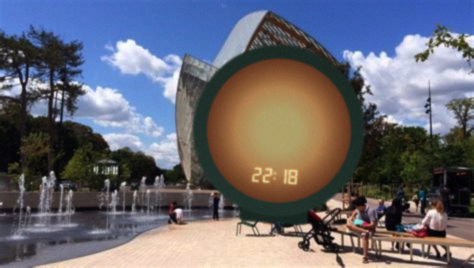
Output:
22:18
